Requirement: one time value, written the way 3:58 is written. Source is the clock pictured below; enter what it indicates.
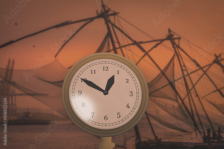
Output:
12:50
